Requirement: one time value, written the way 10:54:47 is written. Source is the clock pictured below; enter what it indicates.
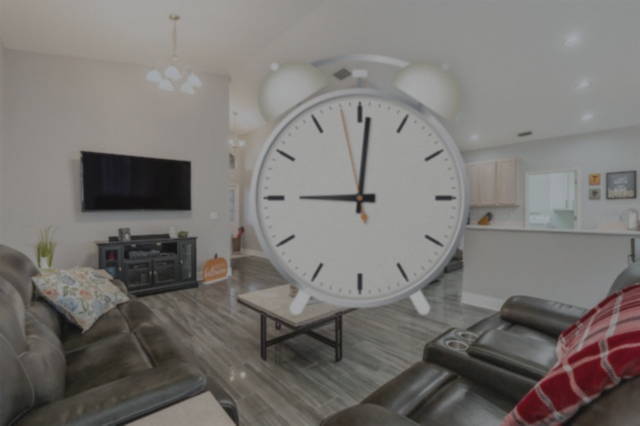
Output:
9:00:58
